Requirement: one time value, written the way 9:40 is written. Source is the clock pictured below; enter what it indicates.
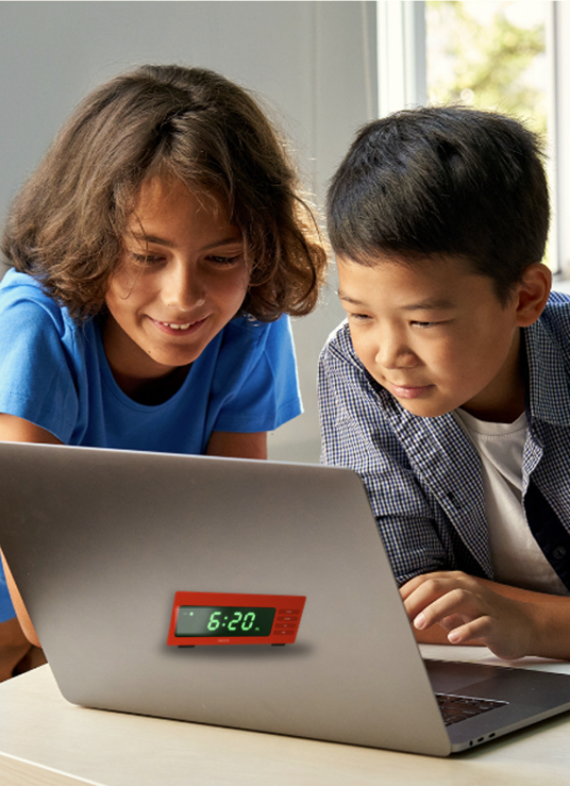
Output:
6:20
